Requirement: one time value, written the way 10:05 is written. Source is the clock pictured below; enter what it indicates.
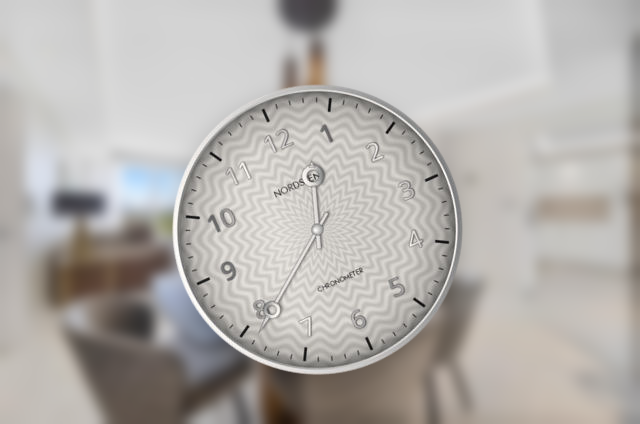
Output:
12:39
